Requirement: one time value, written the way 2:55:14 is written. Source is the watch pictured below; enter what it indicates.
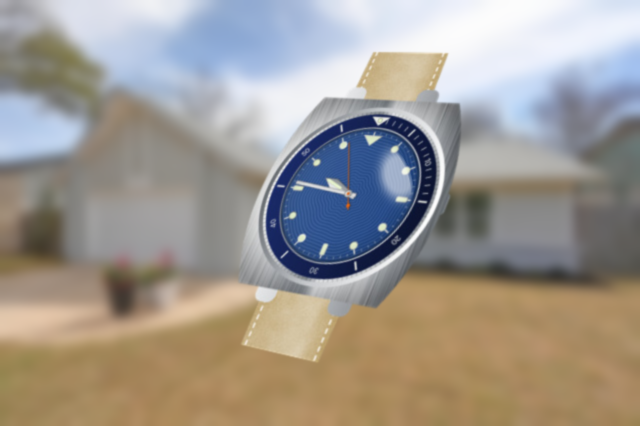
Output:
9:45:56
